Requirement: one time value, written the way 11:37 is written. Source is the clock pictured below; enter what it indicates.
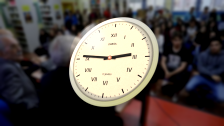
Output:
2:46
